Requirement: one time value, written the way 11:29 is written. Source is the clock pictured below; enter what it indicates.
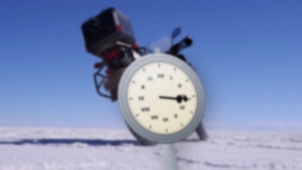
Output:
3:16
